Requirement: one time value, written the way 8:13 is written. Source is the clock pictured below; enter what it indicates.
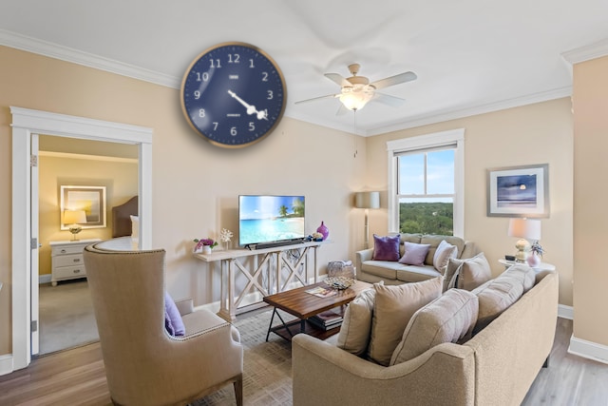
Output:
4:21
